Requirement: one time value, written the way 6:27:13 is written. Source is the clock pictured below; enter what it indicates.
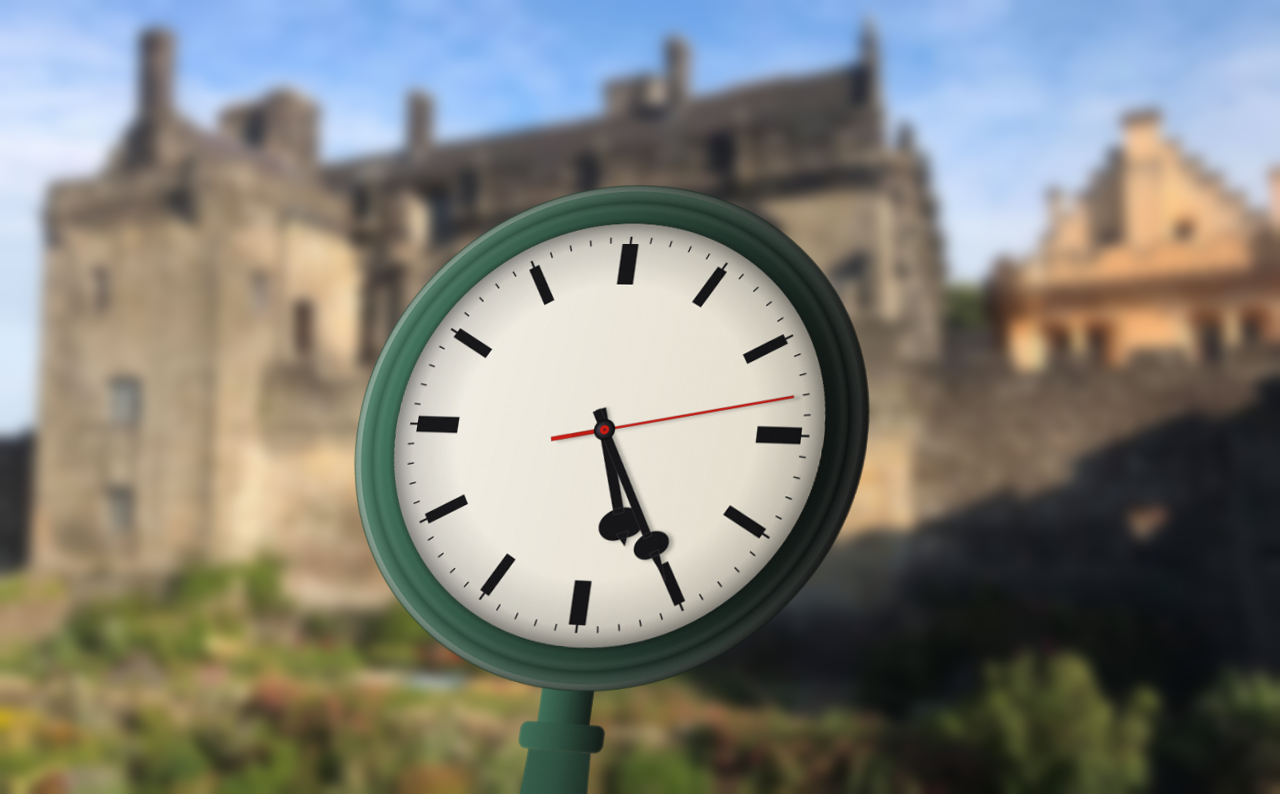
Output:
5:25:13
